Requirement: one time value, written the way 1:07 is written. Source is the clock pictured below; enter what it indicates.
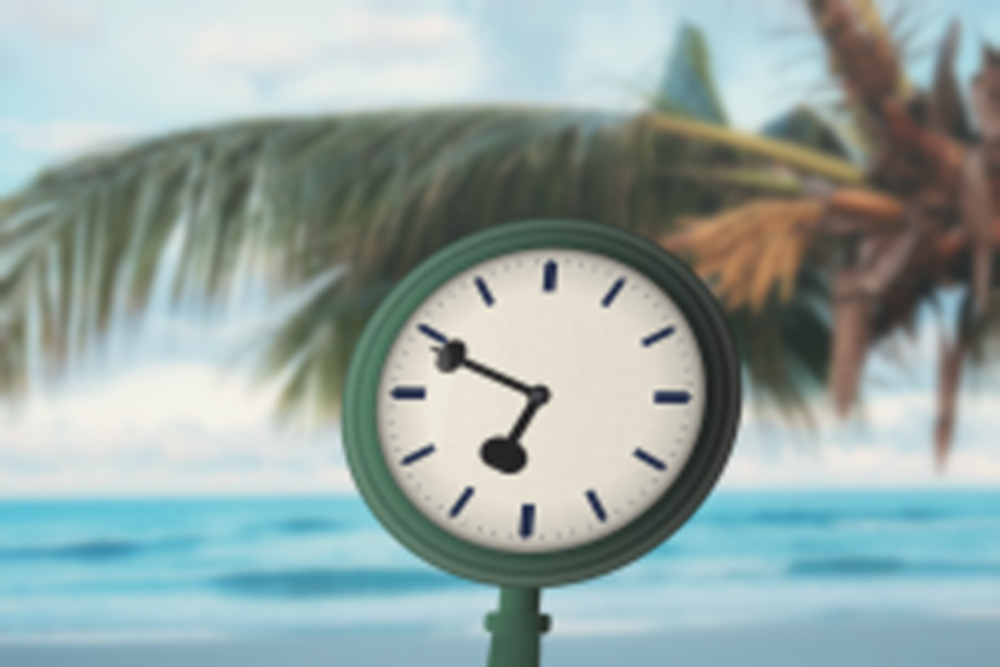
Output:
6:49
